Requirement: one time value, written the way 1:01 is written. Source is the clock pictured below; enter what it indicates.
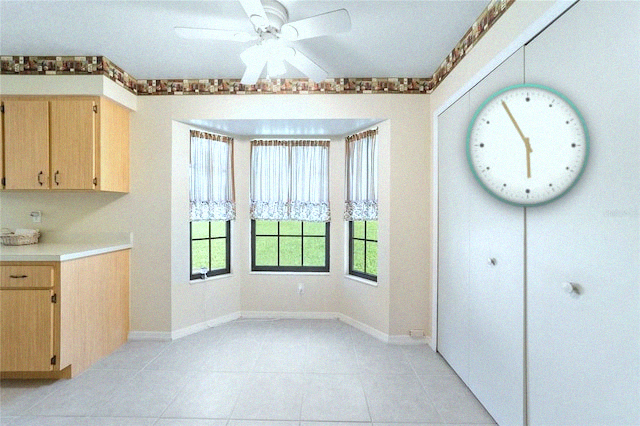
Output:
5:55
